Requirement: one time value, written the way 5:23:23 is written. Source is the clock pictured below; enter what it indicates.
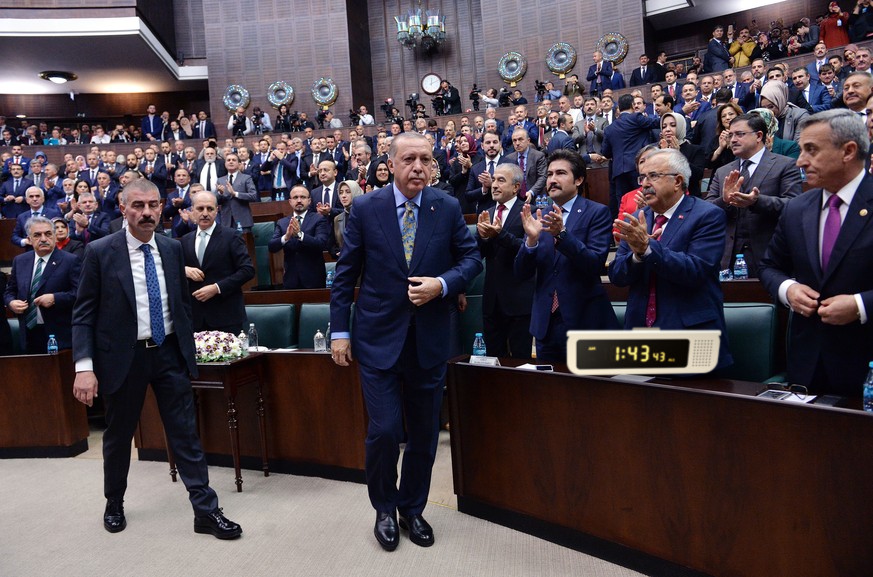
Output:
1:43:43
